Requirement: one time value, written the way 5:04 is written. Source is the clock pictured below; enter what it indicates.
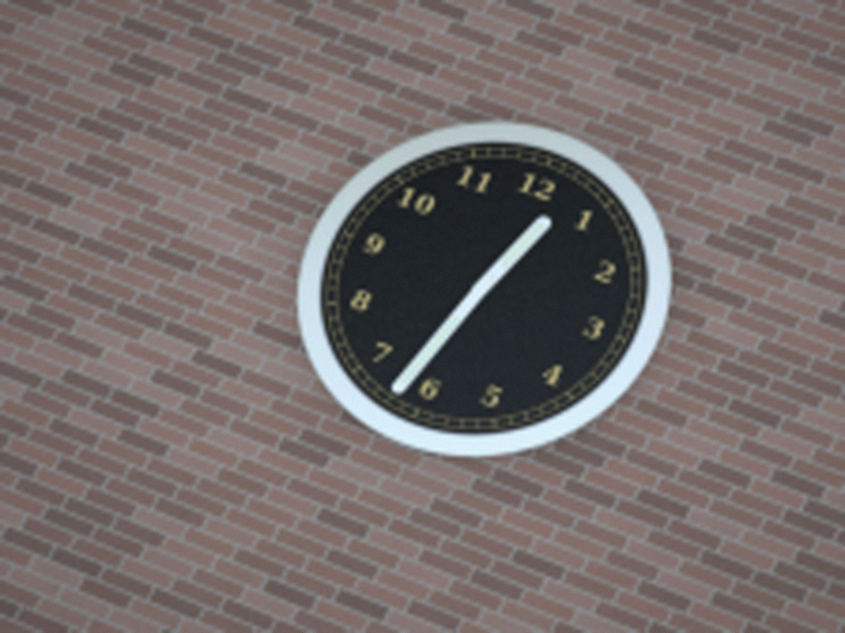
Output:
12:32
